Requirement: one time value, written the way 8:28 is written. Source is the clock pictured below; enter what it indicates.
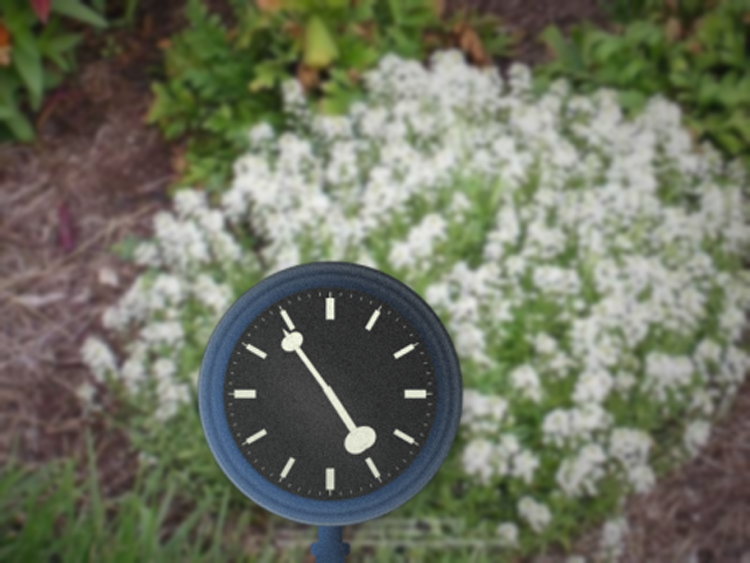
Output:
4:54
